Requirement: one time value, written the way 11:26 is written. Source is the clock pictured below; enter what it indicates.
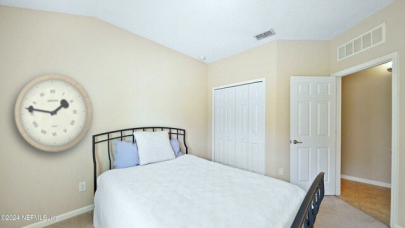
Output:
1:47
